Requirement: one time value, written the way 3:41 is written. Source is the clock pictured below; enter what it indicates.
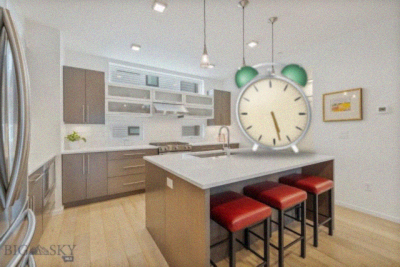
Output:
5:28
